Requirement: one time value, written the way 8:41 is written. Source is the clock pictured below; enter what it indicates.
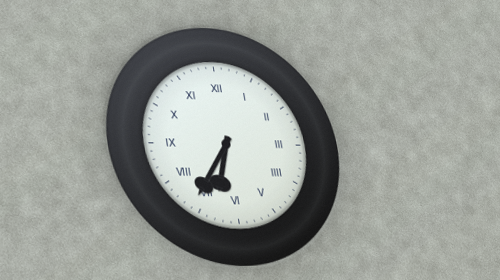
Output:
6:36
